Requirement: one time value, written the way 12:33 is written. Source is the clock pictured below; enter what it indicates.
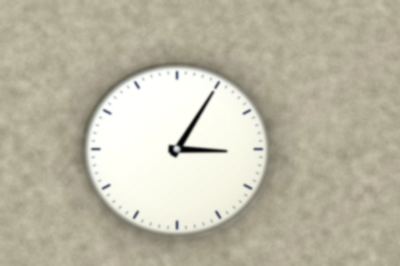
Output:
3:05
